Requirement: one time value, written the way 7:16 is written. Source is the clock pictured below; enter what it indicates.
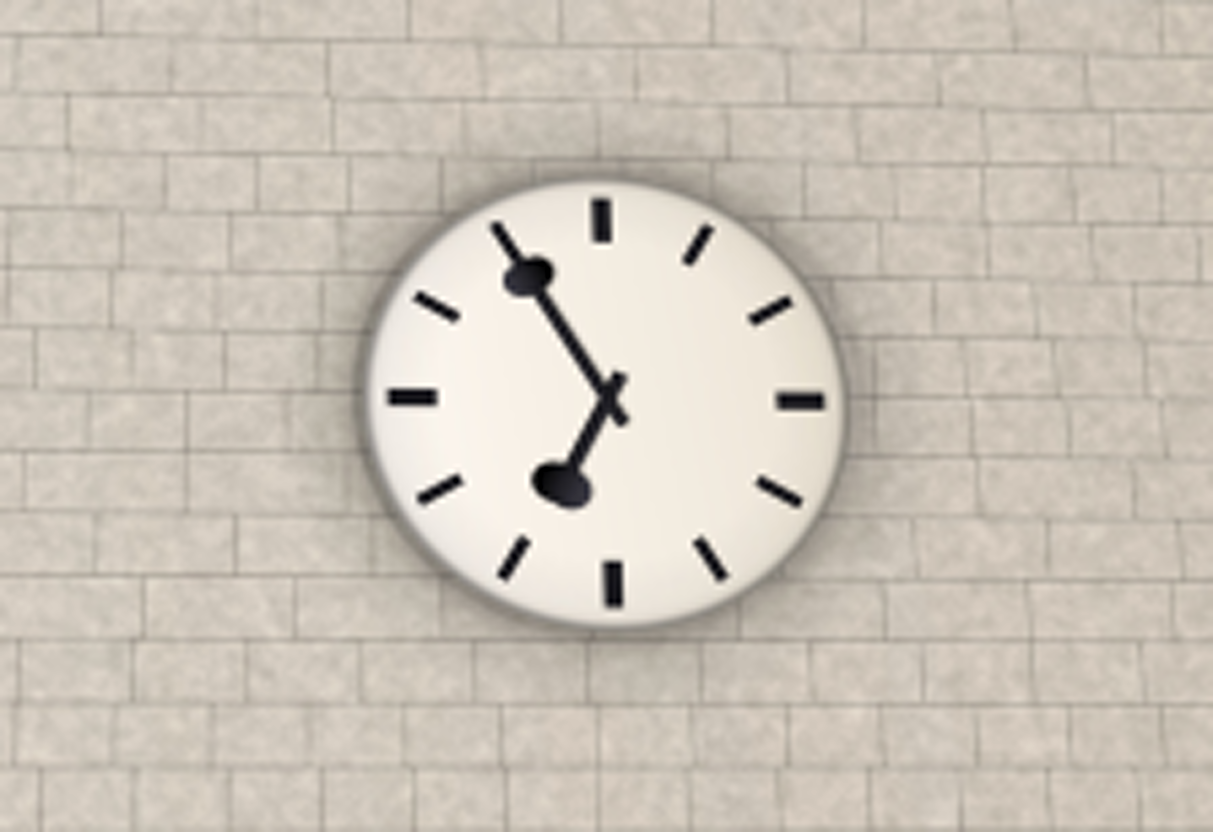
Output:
6:55
